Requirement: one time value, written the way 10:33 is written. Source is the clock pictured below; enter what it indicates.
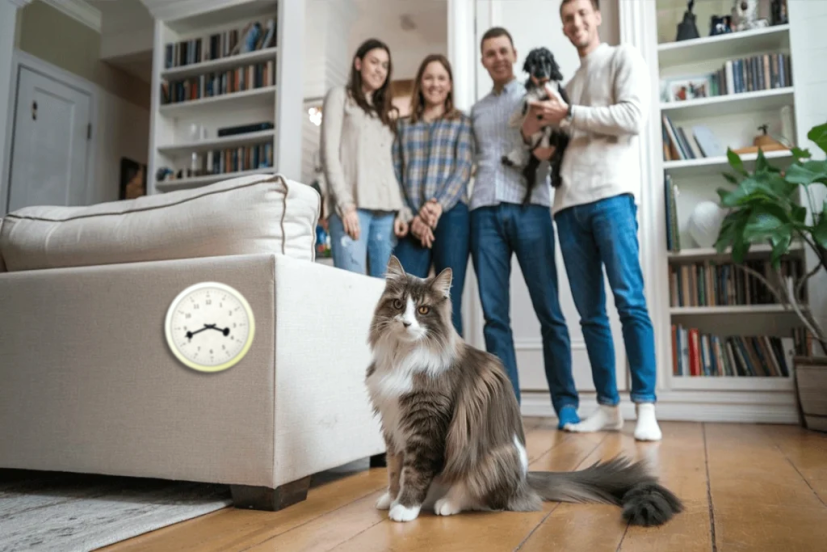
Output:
3:42
